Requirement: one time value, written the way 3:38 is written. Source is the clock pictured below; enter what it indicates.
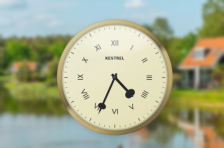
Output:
4:34
